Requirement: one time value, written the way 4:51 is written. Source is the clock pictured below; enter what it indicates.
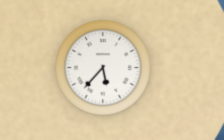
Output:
5:37
